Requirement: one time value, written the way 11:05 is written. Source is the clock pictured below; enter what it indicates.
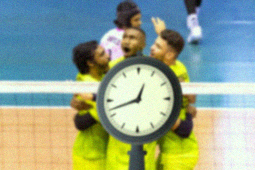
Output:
12:42
